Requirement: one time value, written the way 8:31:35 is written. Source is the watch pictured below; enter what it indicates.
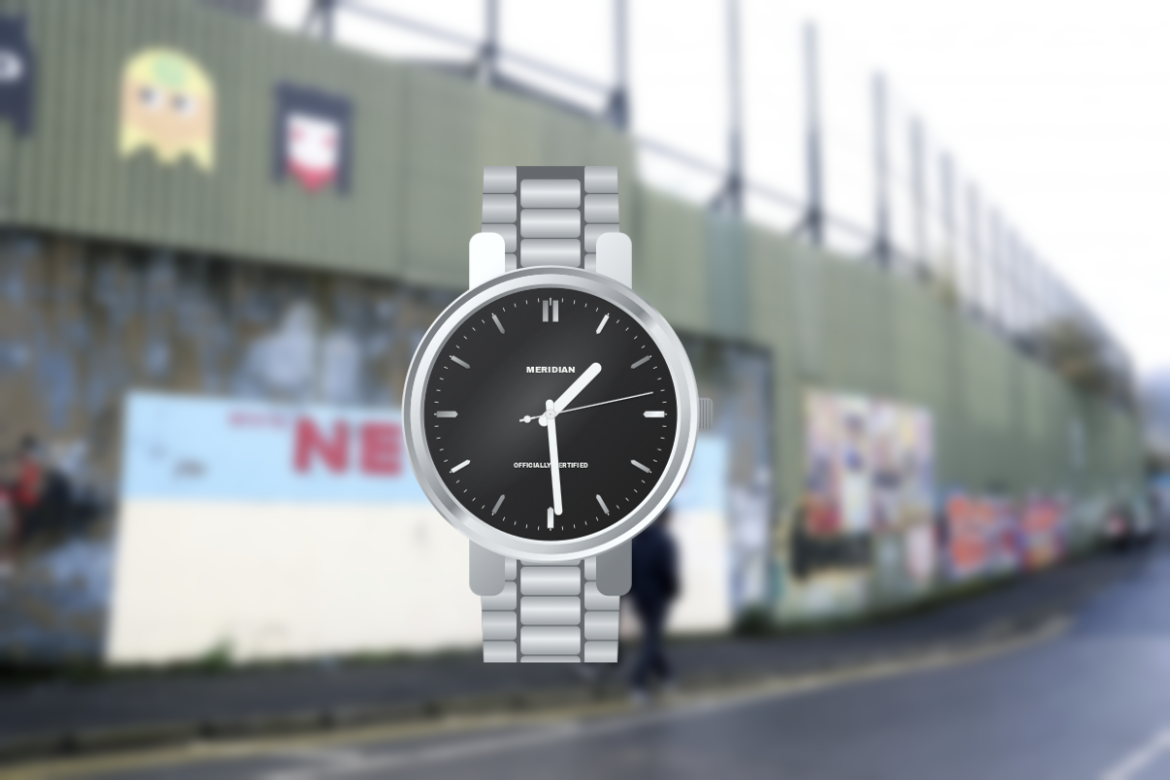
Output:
1:29:13
